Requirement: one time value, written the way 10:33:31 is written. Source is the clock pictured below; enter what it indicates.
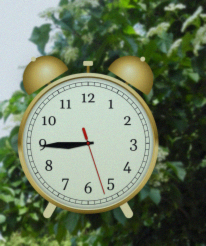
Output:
8:44:27
